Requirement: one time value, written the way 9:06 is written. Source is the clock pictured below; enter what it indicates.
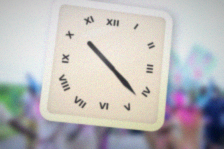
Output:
10:22
